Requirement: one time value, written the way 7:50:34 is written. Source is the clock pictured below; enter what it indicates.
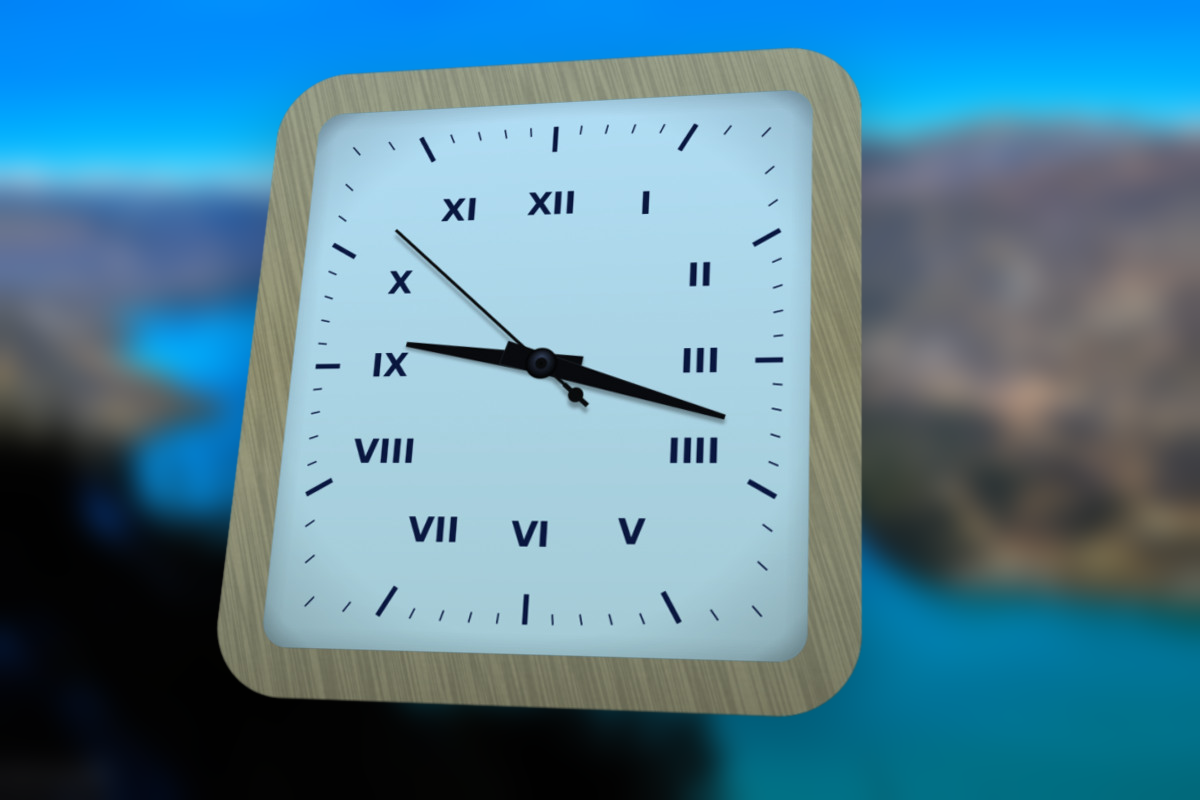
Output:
9:17:52
